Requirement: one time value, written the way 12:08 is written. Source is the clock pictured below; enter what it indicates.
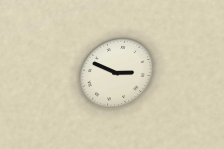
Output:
2:48
